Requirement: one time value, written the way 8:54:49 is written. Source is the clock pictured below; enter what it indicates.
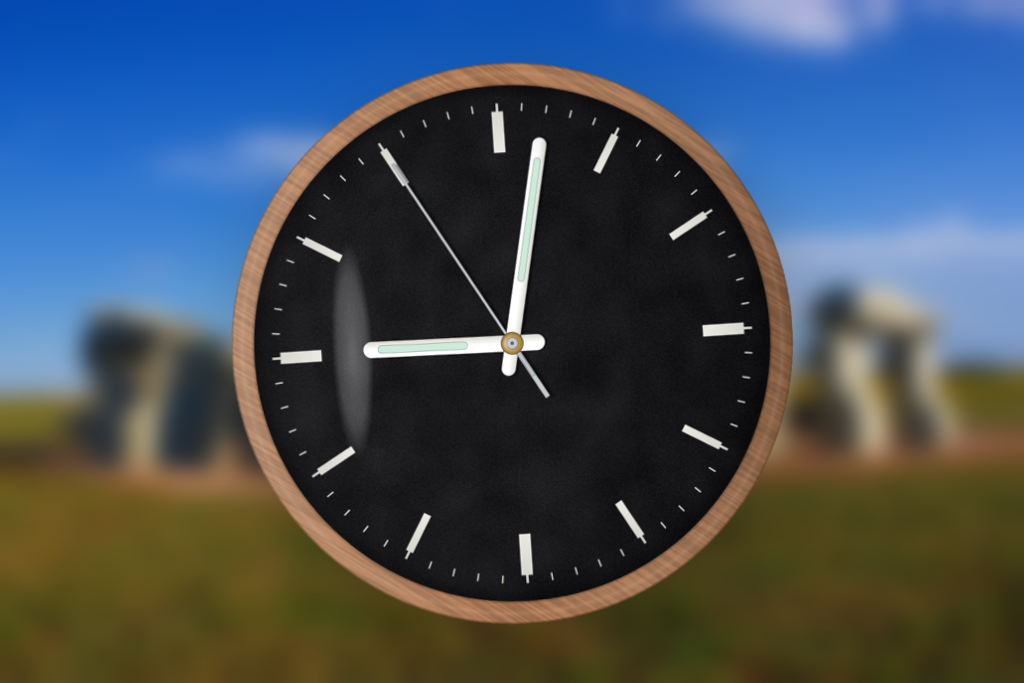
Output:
9:01:55
